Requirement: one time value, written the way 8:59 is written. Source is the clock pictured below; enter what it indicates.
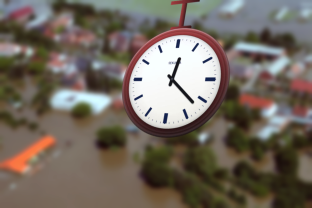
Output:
12:22
